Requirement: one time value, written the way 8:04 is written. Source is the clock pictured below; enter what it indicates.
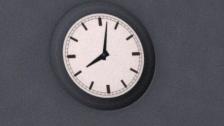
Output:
8:02
